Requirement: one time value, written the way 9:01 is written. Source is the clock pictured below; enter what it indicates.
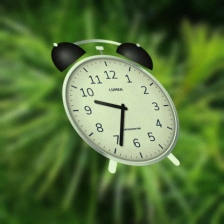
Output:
9:34
